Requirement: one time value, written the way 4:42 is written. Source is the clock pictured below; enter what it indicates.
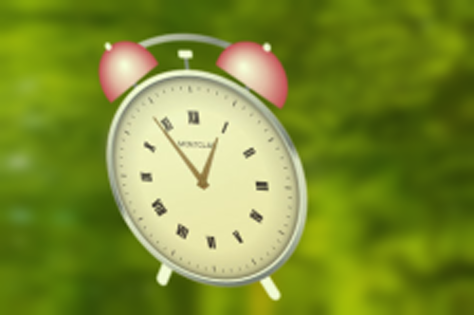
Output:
12:54
